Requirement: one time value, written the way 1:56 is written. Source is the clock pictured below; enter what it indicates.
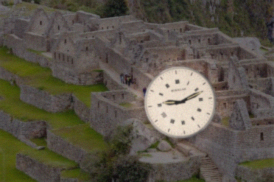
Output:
9:12
